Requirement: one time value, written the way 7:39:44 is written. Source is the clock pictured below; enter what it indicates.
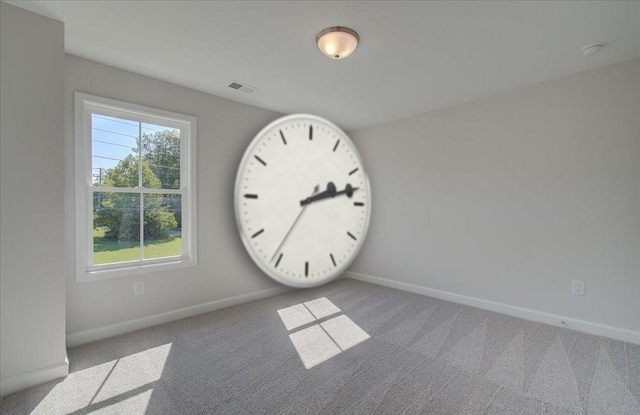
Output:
2:12:36
